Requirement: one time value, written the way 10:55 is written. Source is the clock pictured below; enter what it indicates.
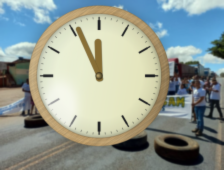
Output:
11:56
